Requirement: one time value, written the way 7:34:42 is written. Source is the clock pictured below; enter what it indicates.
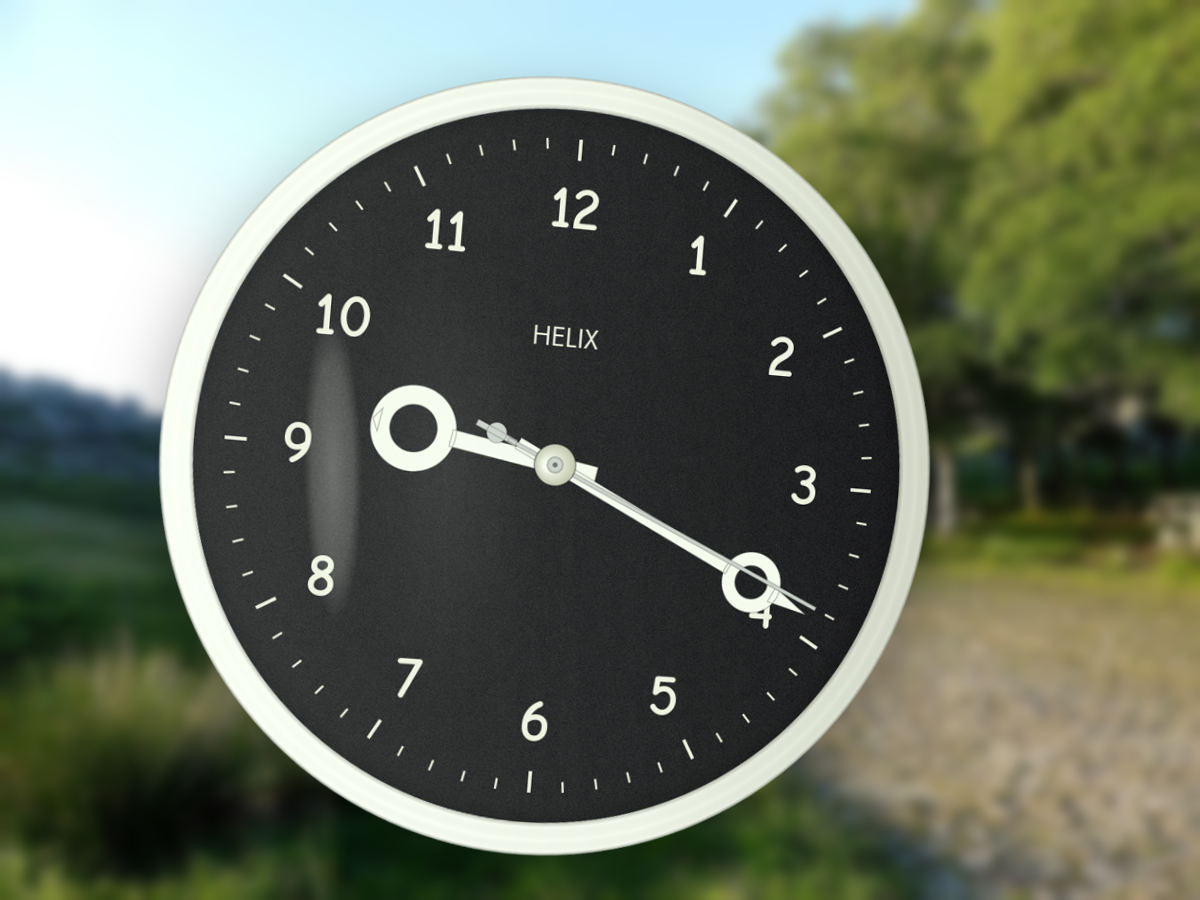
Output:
9:19:19
